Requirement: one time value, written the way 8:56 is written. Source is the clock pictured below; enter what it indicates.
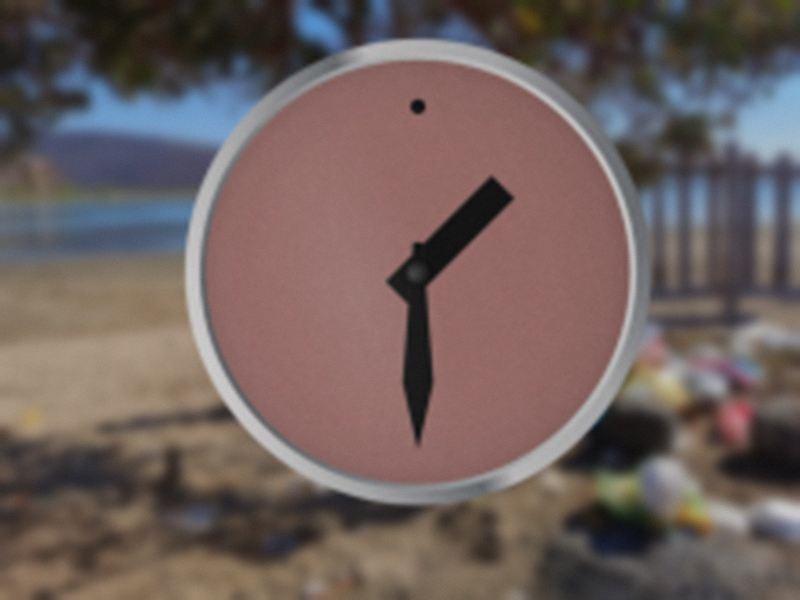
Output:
1:30
